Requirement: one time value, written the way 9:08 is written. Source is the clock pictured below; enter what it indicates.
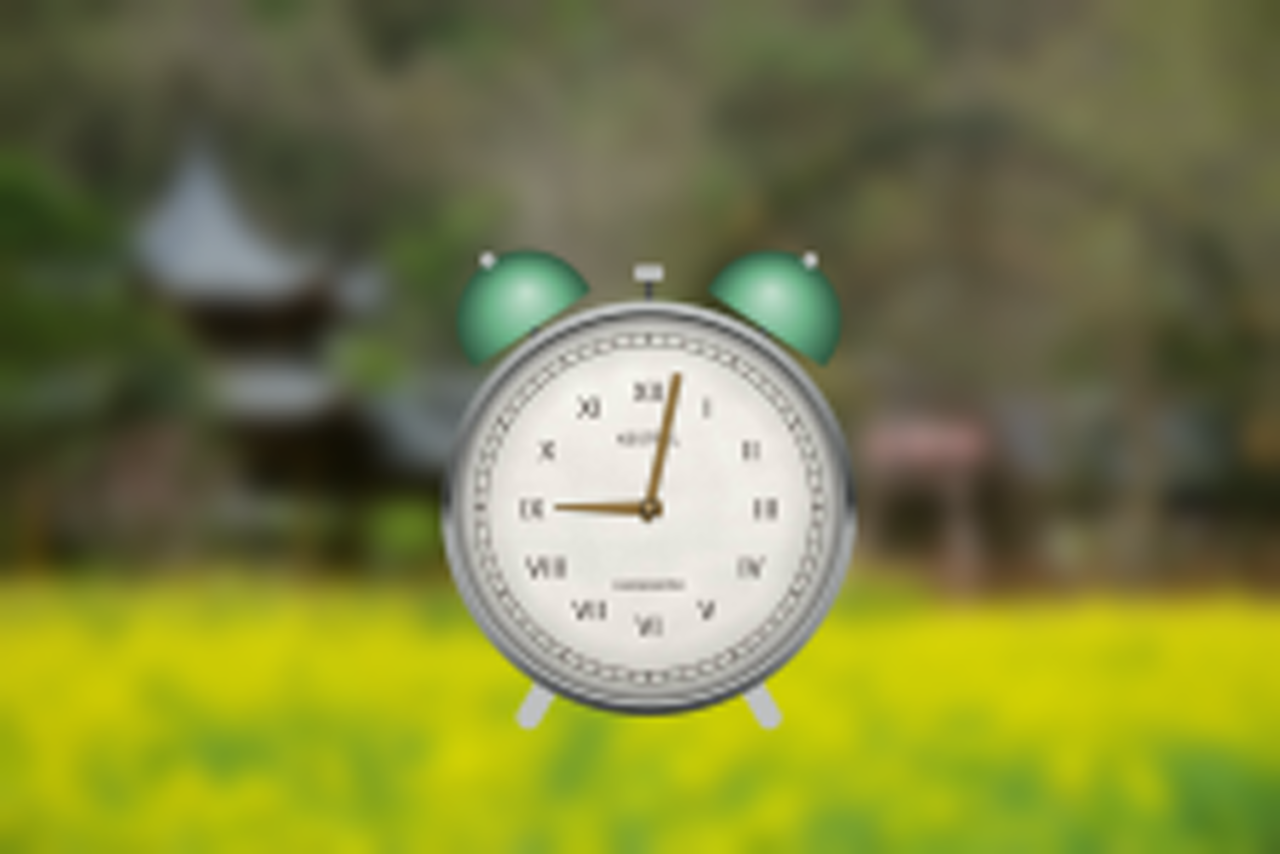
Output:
9:02
